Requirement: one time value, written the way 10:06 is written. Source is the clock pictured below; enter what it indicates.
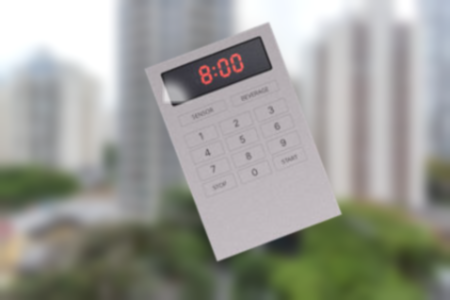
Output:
8:00
